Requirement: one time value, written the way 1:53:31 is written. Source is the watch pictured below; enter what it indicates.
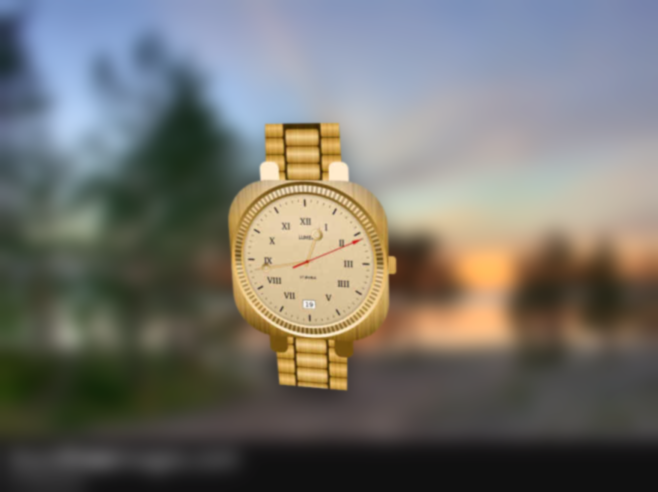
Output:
12:43:11
